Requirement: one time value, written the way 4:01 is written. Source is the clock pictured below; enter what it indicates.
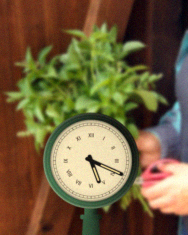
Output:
5:19
